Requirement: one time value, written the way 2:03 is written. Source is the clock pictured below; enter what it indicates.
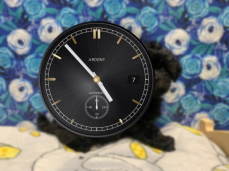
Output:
4:53
